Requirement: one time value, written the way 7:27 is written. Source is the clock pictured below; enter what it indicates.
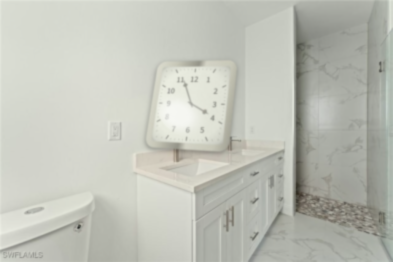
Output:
3:56
